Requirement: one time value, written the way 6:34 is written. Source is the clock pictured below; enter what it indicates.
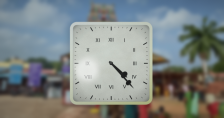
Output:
4:23
